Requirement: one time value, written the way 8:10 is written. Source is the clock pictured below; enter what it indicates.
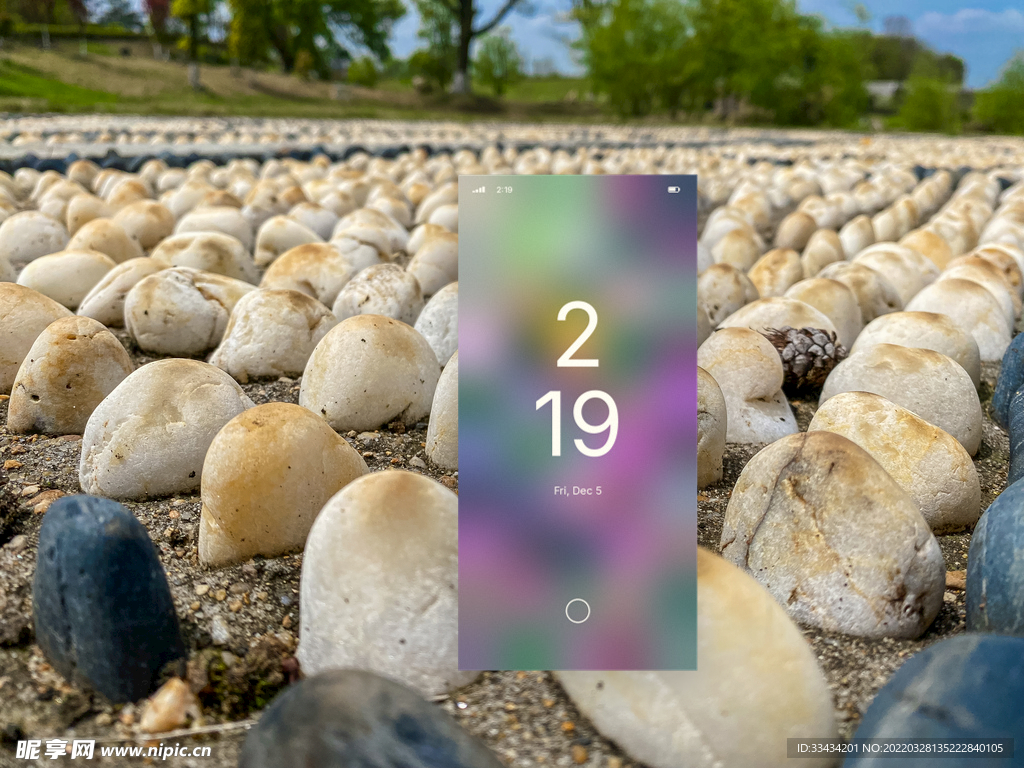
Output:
2:19
